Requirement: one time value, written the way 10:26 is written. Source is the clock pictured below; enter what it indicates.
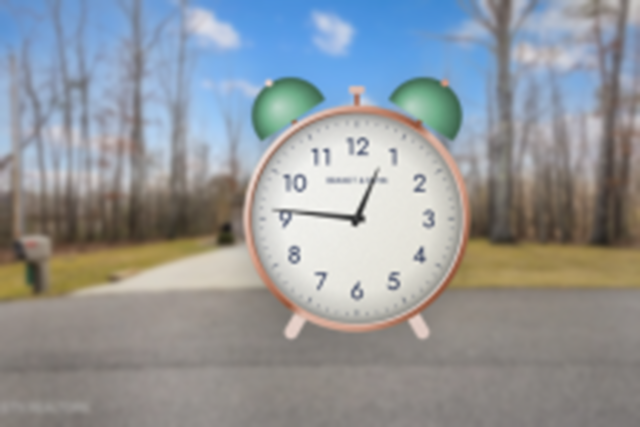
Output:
12:46
